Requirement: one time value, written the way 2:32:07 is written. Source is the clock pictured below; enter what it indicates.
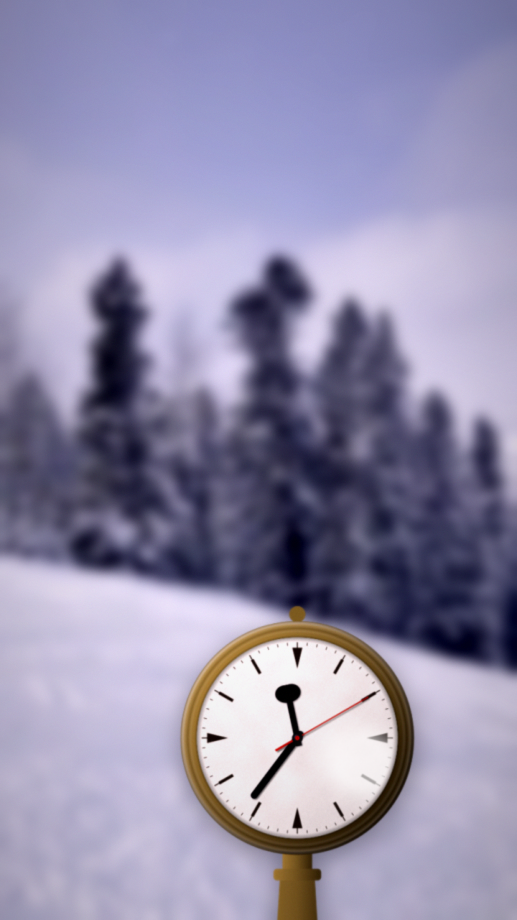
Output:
11:36:10
